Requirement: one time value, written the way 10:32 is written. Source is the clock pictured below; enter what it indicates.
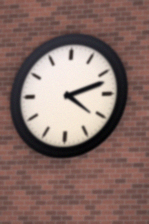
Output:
4:12
